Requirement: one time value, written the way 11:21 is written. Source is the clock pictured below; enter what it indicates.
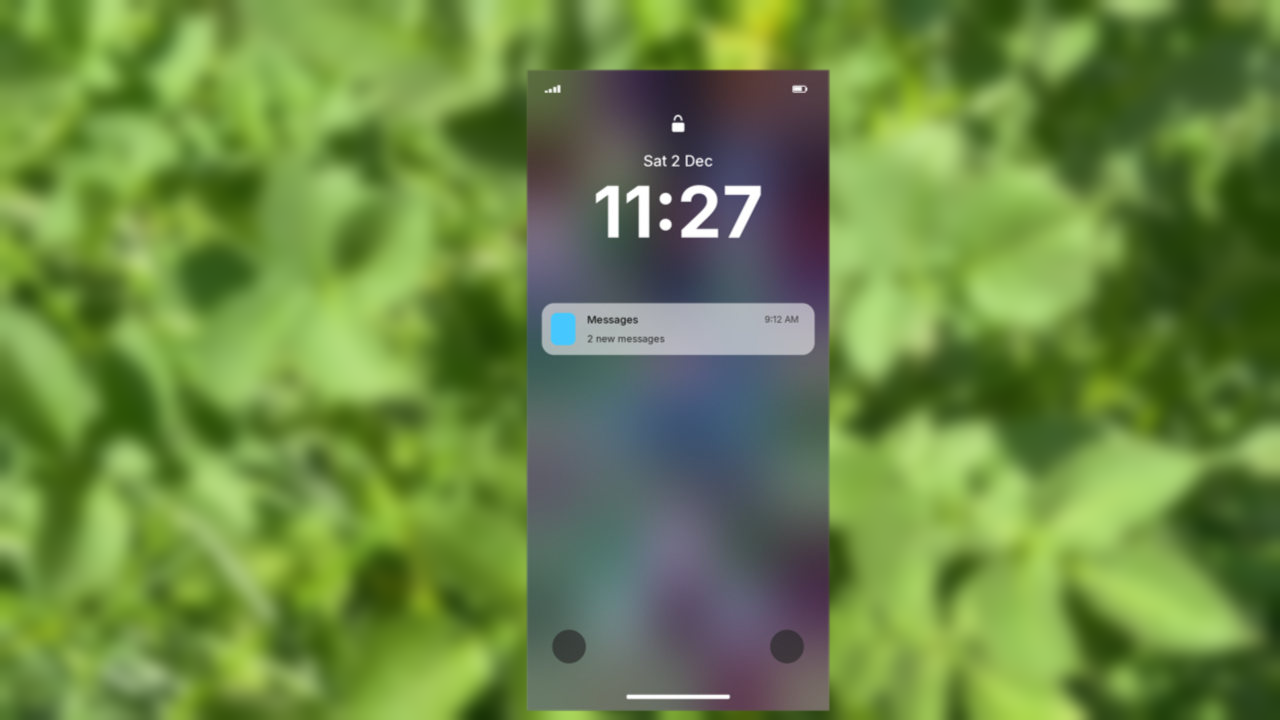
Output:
11:27
